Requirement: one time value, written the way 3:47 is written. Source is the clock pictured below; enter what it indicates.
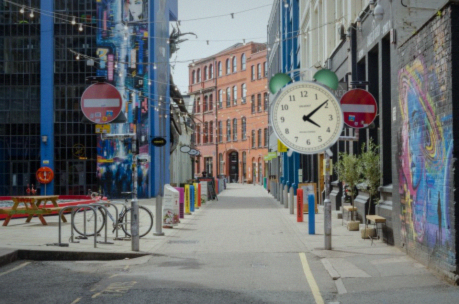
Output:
4:09
